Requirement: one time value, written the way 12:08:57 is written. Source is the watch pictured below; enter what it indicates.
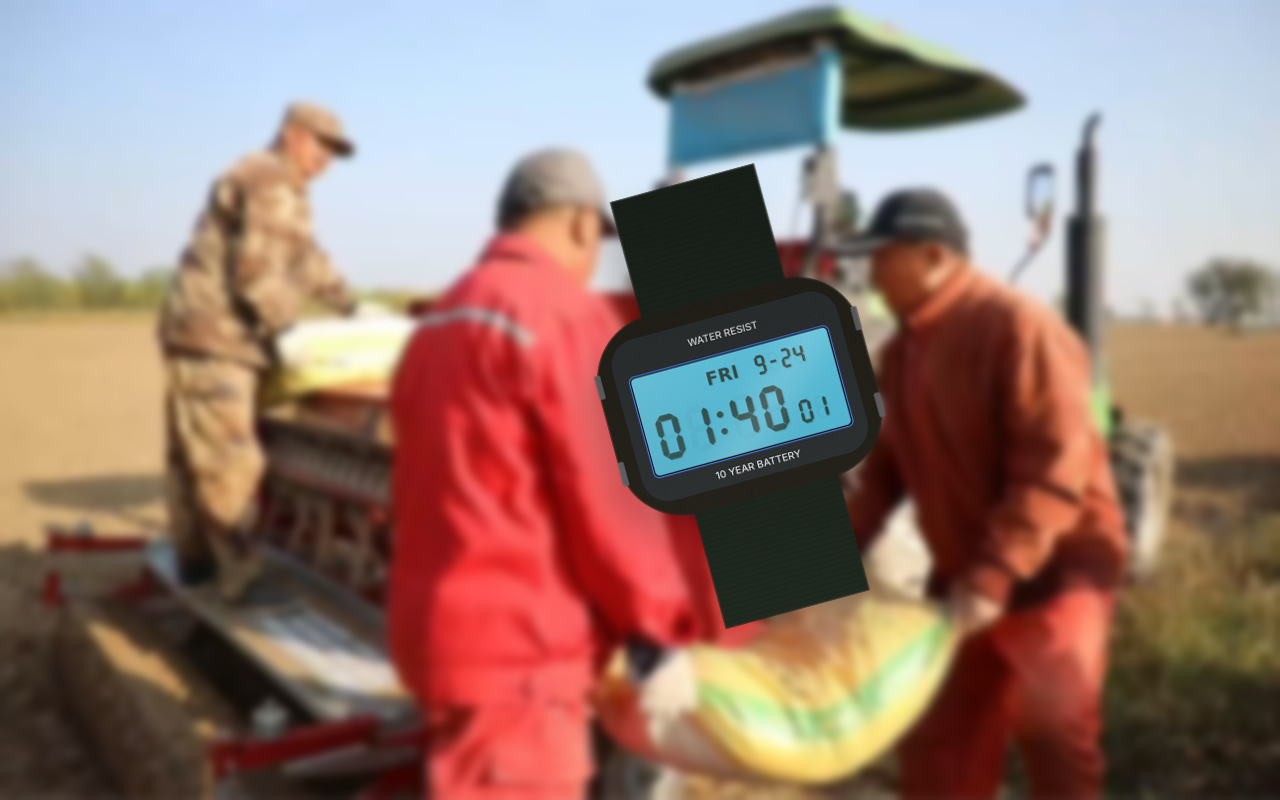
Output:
1:40:01
